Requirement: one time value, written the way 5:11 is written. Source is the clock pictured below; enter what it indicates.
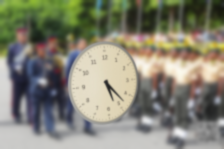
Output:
5:23
